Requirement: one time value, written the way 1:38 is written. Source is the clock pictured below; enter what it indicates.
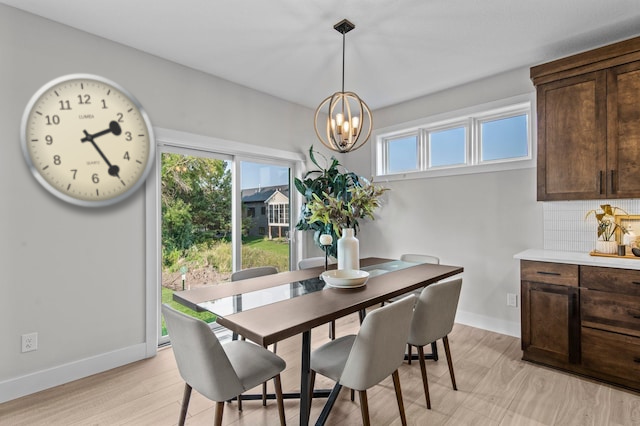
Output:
2:25
